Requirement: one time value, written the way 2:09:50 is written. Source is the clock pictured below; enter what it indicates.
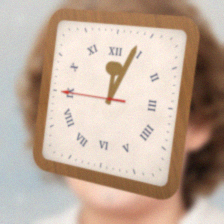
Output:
12:03:45
